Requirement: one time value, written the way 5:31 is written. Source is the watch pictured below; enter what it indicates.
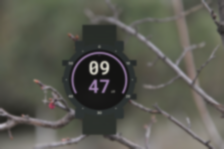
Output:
9:47
